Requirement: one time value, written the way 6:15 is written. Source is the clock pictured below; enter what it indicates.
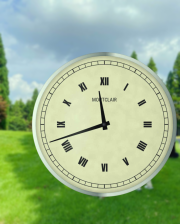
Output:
11:42
